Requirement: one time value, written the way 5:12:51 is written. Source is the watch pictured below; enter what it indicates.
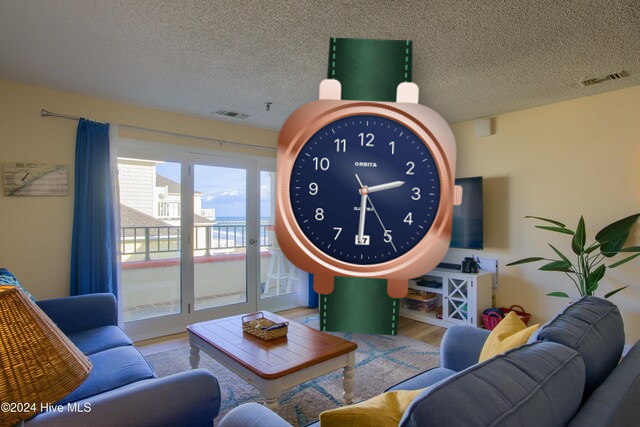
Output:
2:30:25
